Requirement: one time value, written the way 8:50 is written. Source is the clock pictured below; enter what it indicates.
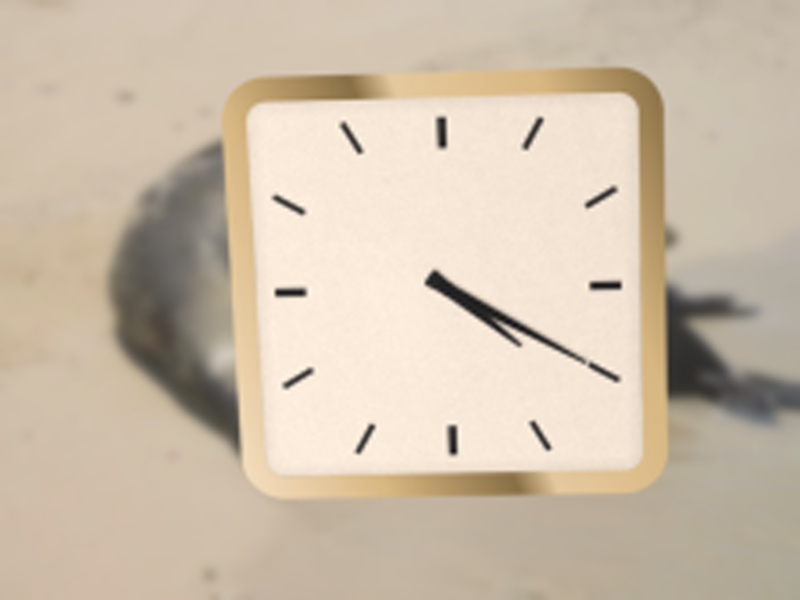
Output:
4:20
